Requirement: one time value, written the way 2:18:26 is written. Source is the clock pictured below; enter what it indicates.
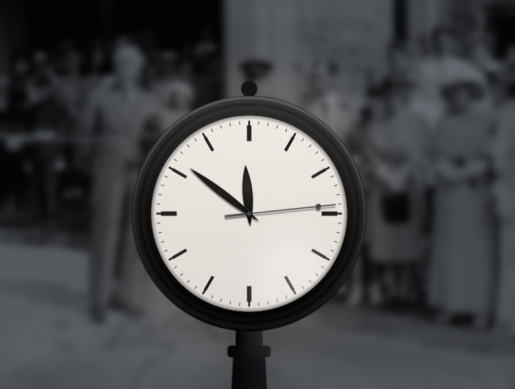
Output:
11:51:14
